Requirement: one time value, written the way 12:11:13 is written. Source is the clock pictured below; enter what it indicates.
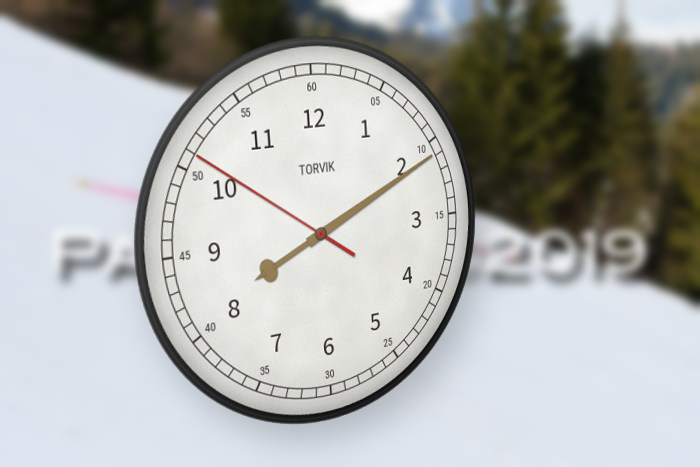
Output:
8:10:51
